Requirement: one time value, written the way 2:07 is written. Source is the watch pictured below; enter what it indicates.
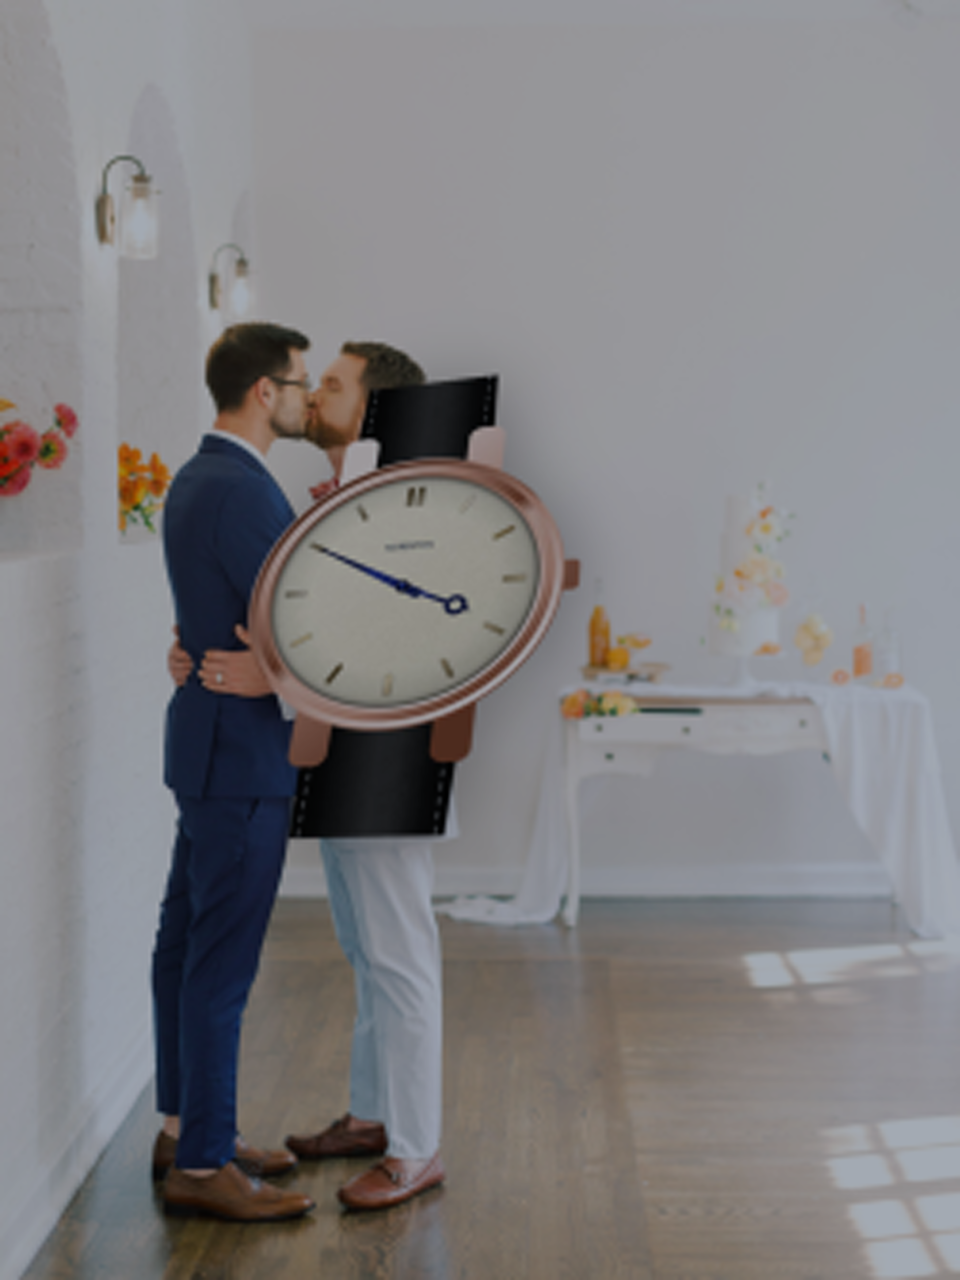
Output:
3:50
